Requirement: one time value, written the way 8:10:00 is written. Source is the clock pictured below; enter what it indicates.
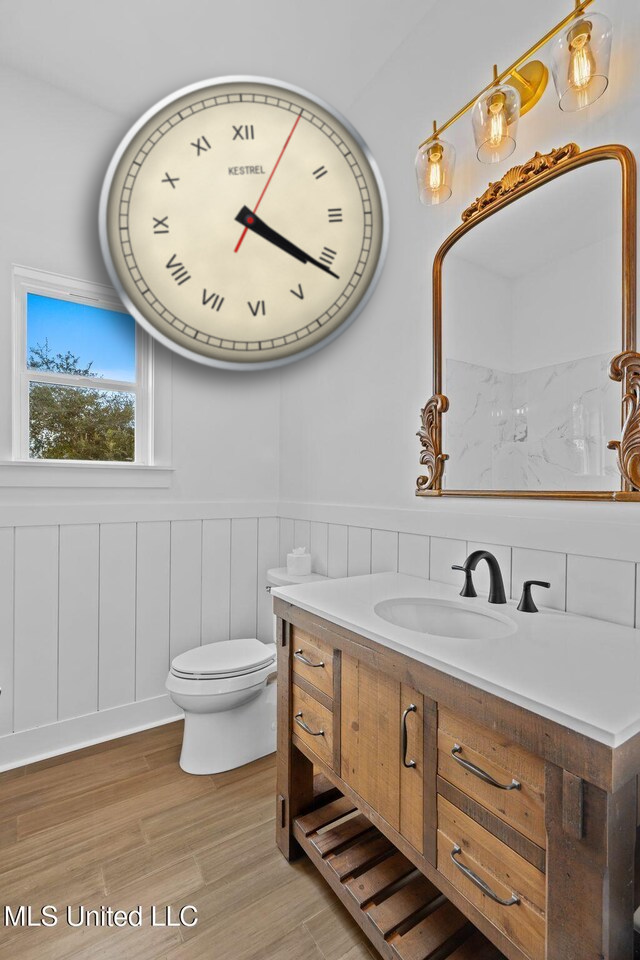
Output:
4:21:05
